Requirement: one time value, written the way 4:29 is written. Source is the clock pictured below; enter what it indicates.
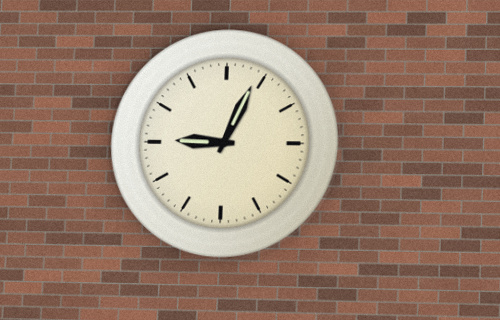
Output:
9:04
